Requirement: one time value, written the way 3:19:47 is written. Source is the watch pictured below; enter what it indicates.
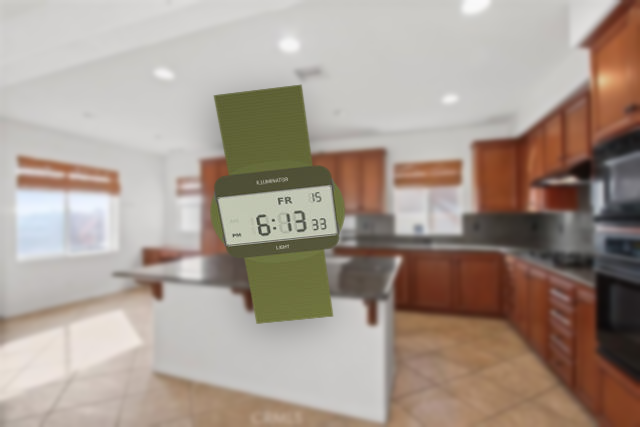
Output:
6:13:33
